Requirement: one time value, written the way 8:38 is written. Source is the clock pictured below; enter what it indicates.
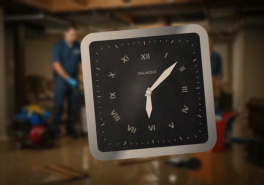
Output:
6:08
